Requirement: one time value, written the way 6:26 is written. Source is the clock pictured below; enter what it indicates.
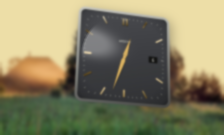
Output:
12:33
